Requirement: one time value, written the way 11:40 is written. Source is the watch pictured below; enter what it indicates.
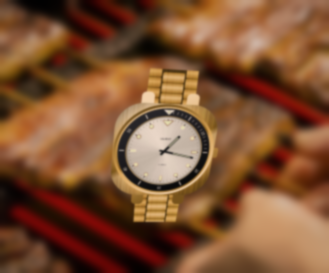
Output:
1:17
